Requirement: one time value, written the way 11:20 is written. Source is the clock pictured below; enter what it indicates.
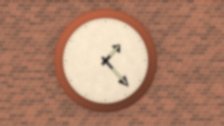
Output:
1:23
